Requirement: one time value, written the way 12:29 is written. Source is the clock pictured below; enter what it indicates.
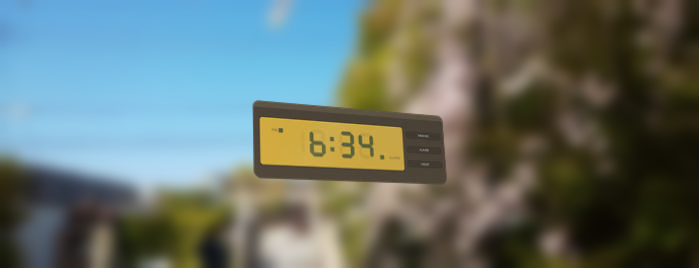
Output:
6:34
